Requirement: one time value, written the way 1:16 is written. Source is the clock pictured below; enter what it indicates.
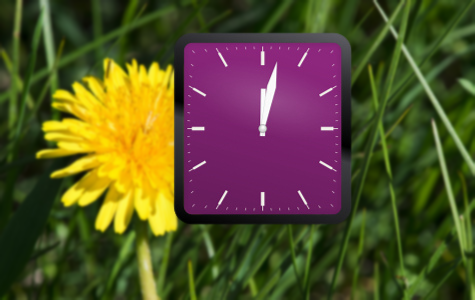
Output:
12:02
